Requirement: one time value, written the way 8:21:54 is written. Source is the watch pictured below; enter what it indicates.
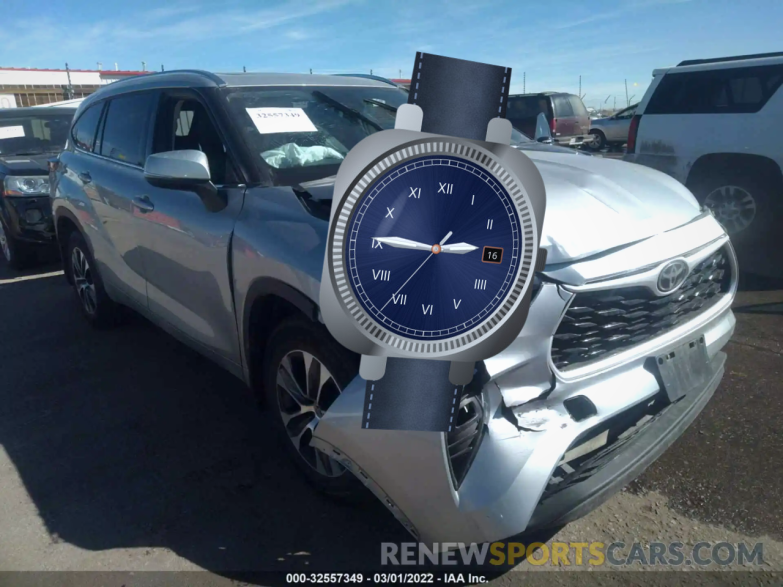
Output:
2:45:36
